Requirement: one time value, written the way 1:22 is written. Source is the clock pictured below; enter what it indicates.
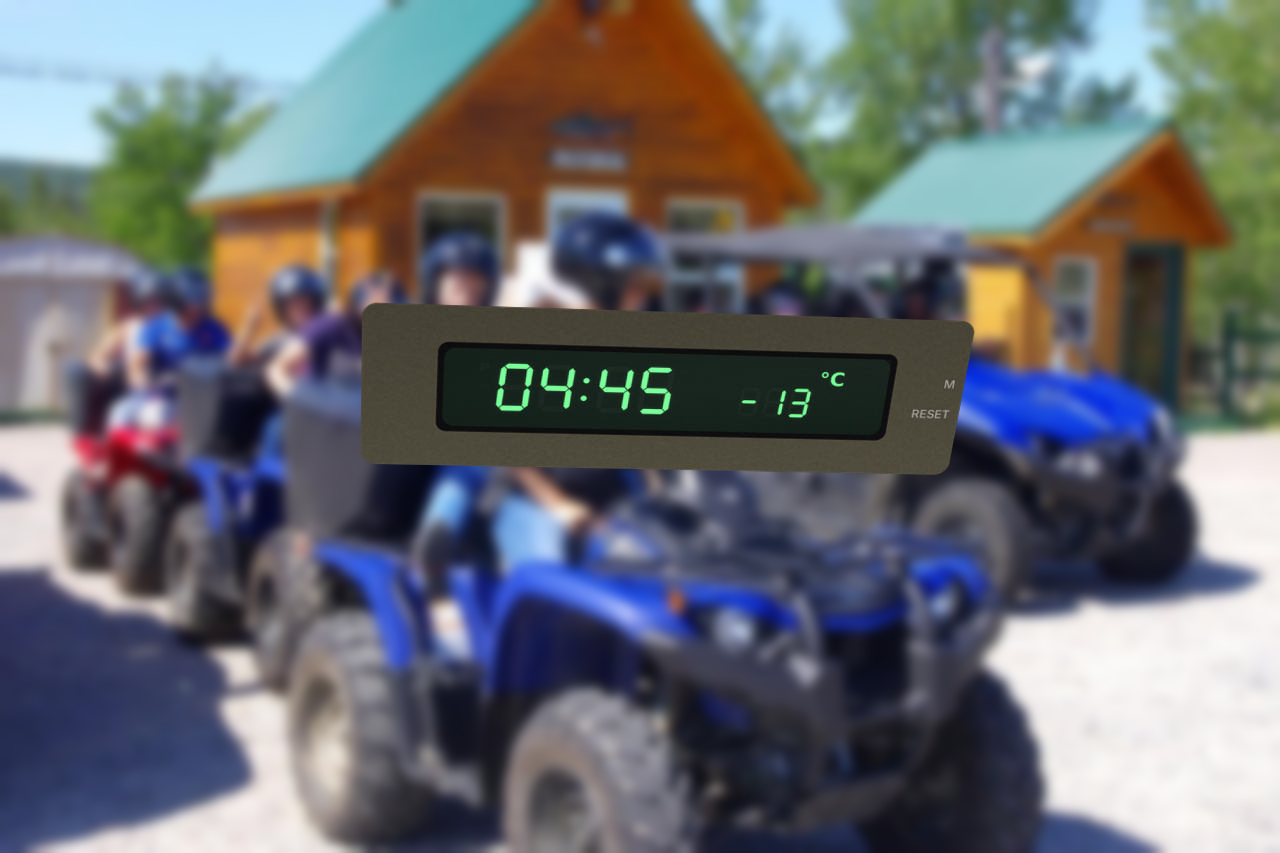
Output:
4:45
